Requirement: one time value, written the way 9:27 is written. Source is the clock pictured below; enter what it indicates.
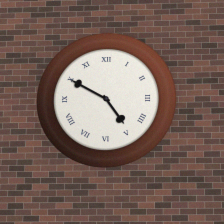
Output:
4:50
